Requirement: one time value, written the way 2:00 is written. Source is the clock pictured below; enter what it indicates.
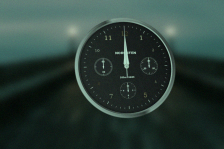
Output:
12:00
